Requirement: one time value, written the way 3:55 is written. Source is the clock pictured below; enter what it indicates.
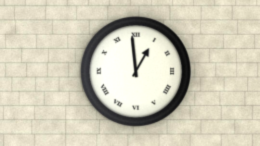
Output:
12:59
